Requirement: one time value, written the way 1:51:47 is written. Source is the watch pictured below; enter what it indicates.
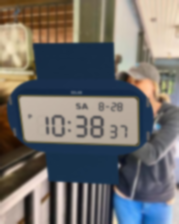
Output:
10:38:37
